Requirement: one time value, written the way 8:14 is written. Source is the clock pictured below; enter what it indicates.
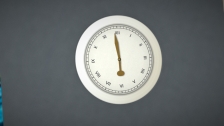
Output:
5:59
